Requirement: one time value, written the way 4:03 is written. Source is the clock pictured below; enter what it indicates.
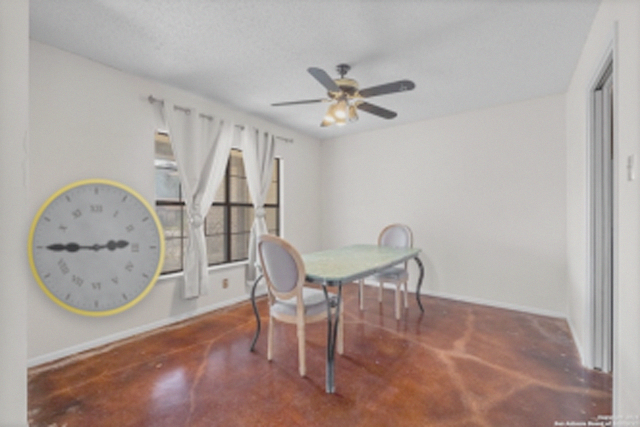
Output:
2:45
